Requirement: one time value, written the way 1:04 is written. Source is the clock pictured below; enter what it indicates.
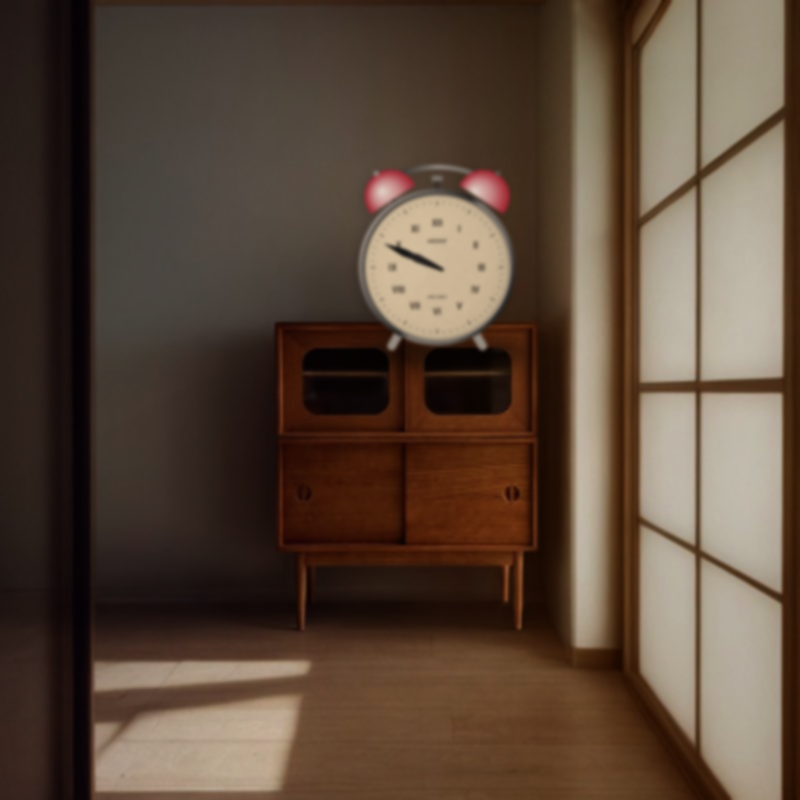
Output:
9:49
